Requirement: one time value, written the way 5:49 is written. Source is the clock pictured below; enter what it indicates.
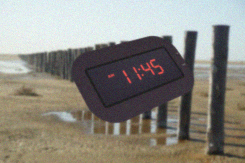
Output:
11:45
